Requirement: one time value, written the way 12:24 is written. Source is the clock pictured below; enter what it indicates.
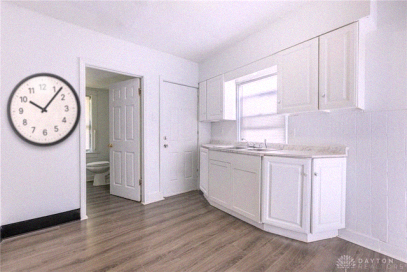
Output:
10:07
